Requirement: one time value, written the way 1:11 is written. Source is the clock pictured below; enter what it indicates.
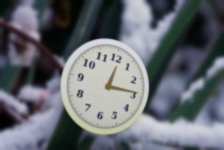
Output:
12:14
